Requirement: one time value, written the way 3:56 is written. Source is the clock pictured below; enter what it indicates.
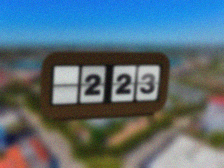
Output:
2:23
